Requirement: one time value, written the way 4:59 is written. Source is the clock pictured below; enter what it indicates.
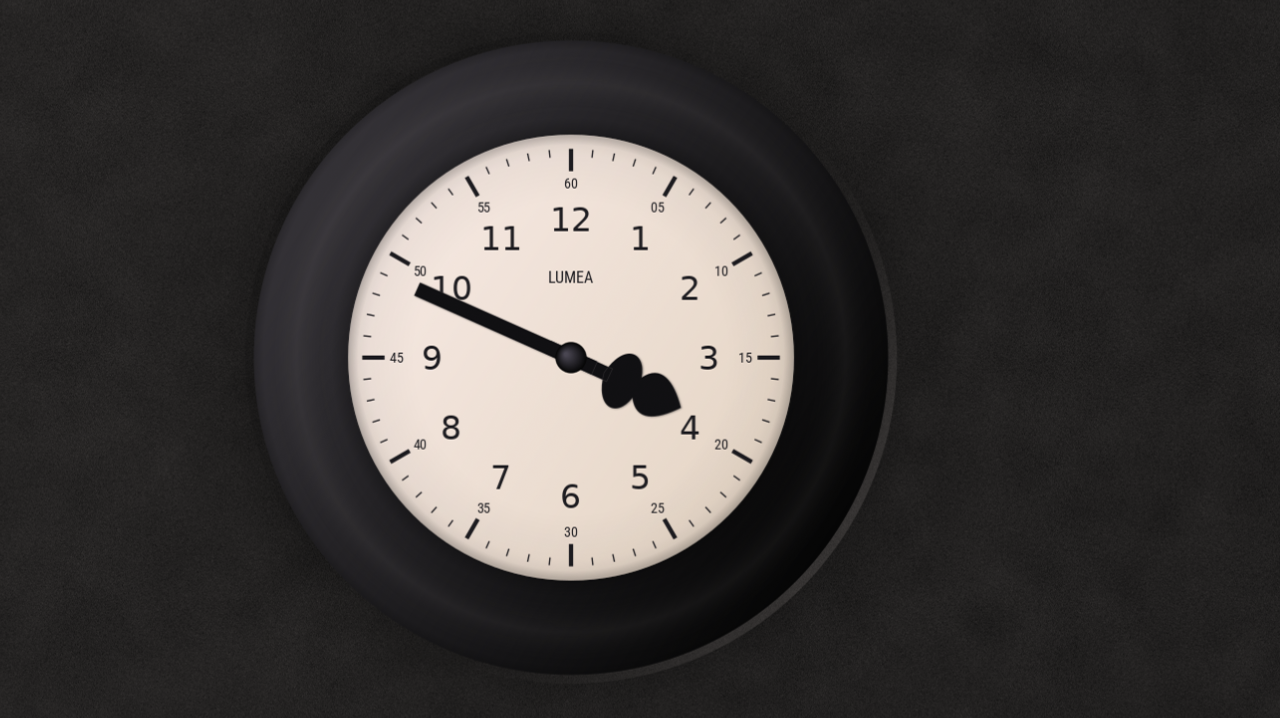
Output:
3:49
